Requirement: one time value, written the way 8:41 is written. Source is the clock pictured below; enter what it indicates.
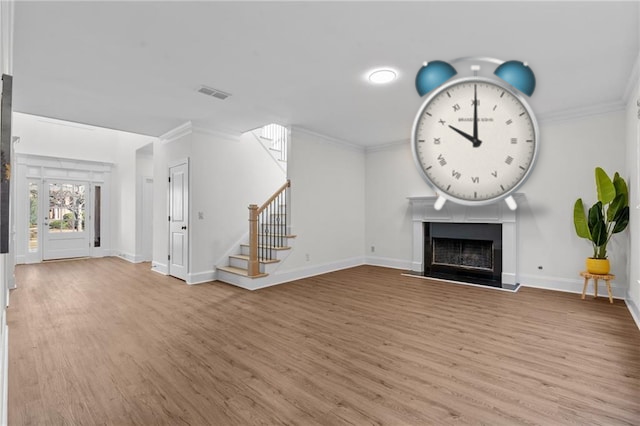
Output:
10:00
